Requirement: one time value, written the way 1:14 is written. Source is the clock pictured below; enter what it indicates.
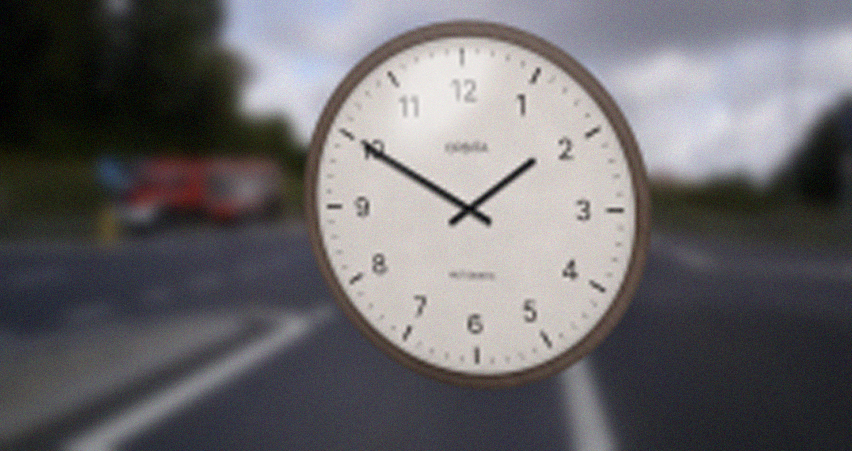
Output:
1:50
